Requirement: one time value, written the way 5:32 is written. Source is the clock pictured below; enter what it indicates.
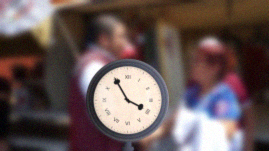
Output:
3:55
